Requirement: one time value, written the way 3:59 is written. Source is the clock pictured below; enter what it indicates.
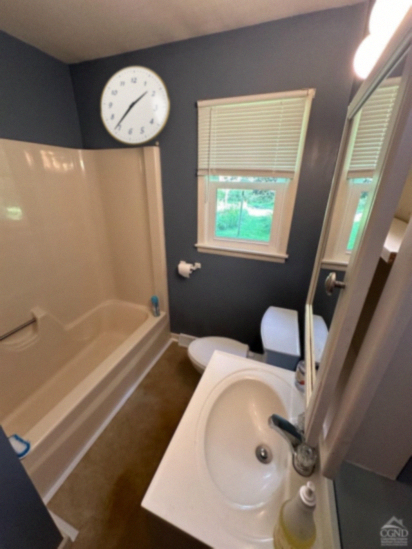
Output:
1:36
